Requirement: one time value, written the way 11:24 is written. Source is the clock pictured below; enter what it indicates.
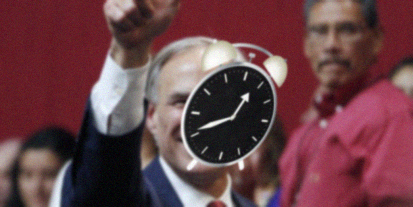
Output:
12:41
